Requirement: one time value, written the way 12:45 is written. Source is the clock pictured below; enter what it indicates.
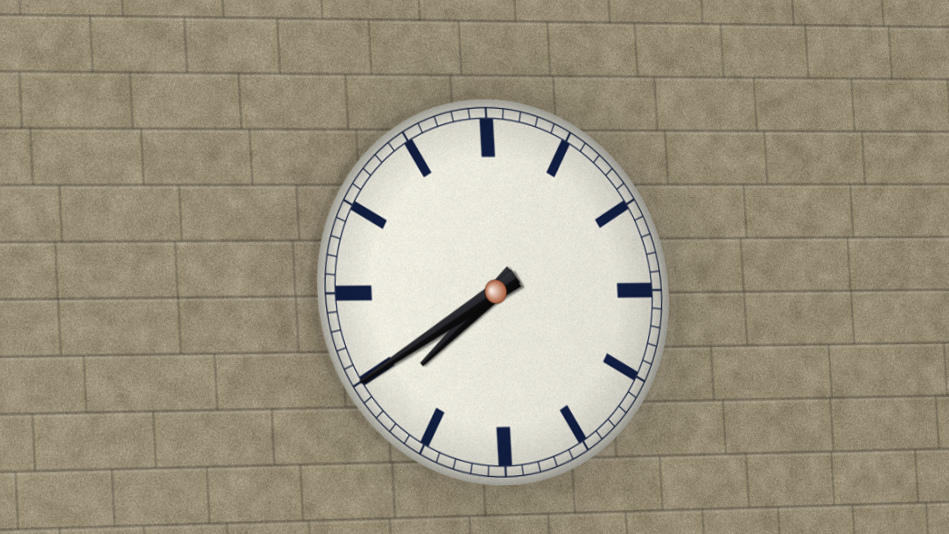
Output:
7:40
